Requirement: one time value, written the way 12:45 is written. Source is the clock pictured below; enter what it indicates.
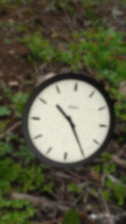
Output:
10:25
